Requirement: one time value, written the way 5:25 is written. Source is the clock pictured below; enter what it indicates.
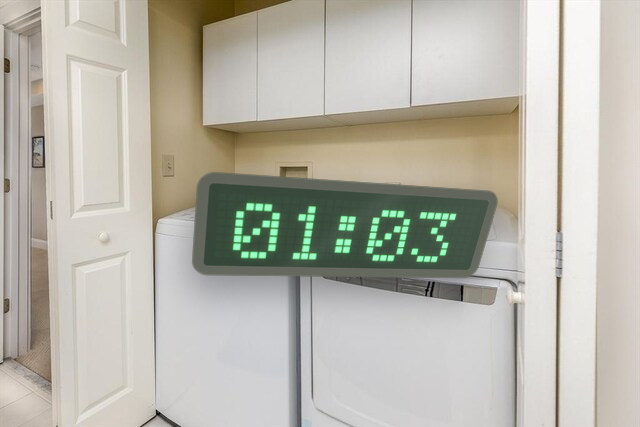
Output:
1:03
